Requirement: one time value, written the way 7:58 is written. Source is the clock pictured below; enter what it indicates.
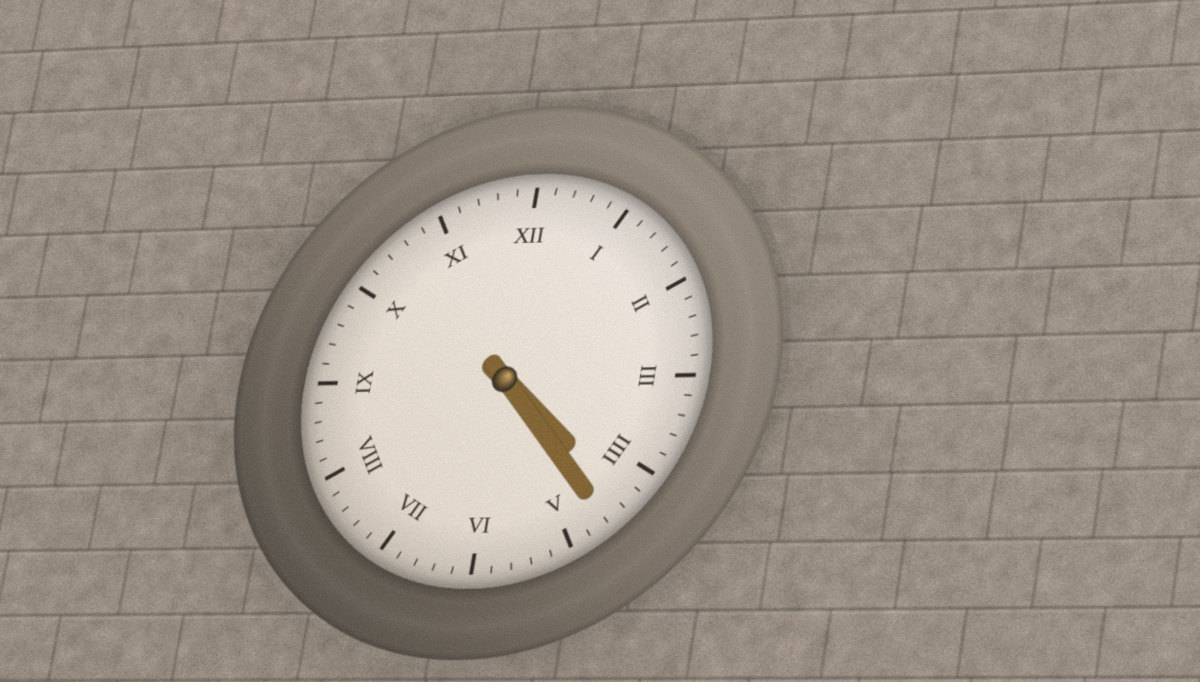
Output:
4:23
